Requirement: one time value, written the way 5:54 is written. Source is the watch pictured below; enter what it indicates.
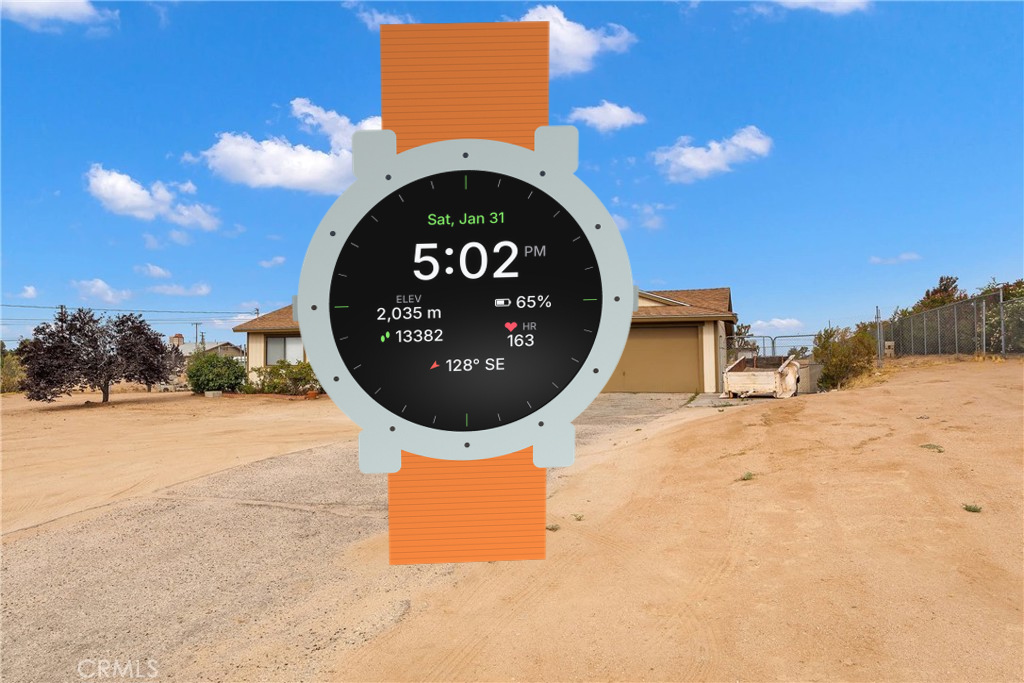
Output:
5:02
